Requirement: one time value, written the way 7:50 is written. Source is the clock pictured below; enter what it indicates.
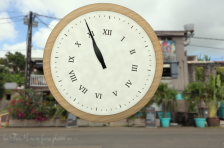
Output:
10:55
